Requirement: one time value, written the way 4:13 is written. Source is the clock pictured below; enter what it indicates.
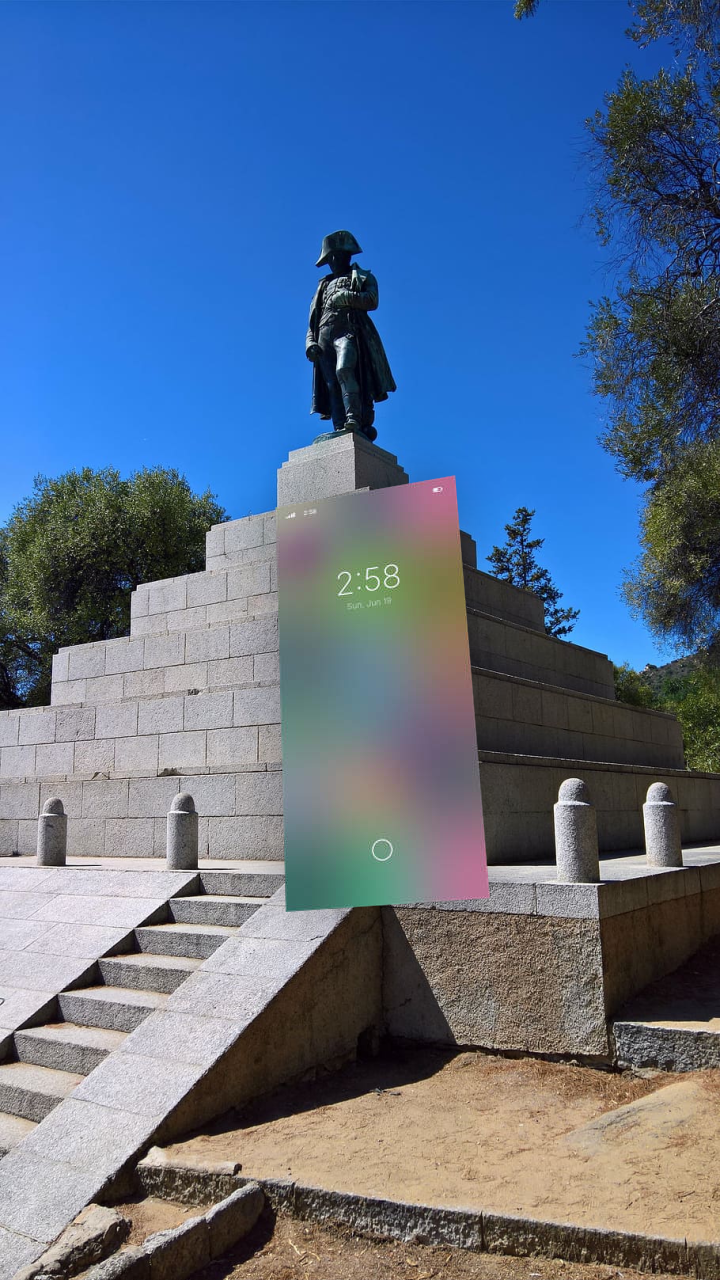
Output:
2:58
